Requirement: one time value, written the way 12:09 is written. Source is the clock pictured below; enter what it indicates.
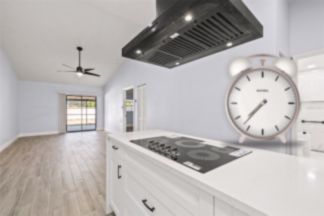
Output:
7:37
